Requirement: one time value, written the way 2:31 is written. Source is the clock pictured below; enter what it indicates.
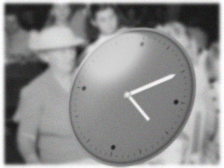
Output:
4:10
